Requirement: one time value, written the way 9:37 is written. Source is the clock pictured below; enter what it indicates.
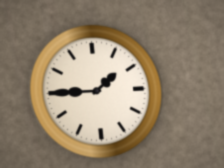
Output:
1:45
